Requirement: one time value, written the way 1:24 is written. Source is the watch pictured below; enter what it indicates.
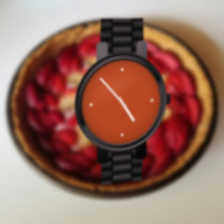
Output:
4:53
